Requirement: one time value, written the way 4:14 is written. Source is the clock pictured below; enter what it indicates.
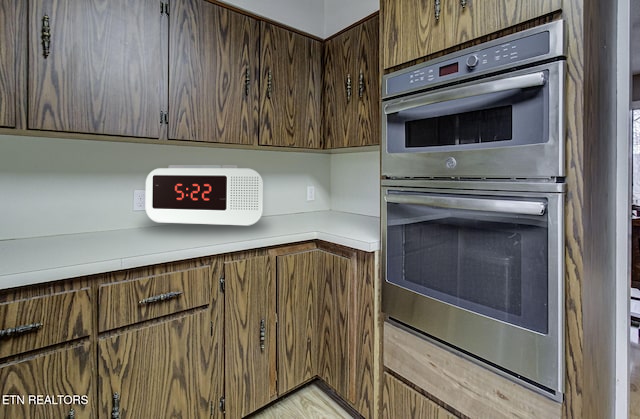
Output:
5:22
